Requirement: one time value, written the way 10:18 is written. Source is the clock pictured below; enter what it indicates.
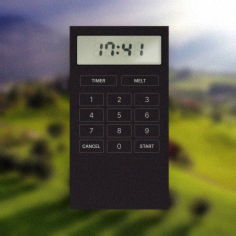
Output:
17:41
